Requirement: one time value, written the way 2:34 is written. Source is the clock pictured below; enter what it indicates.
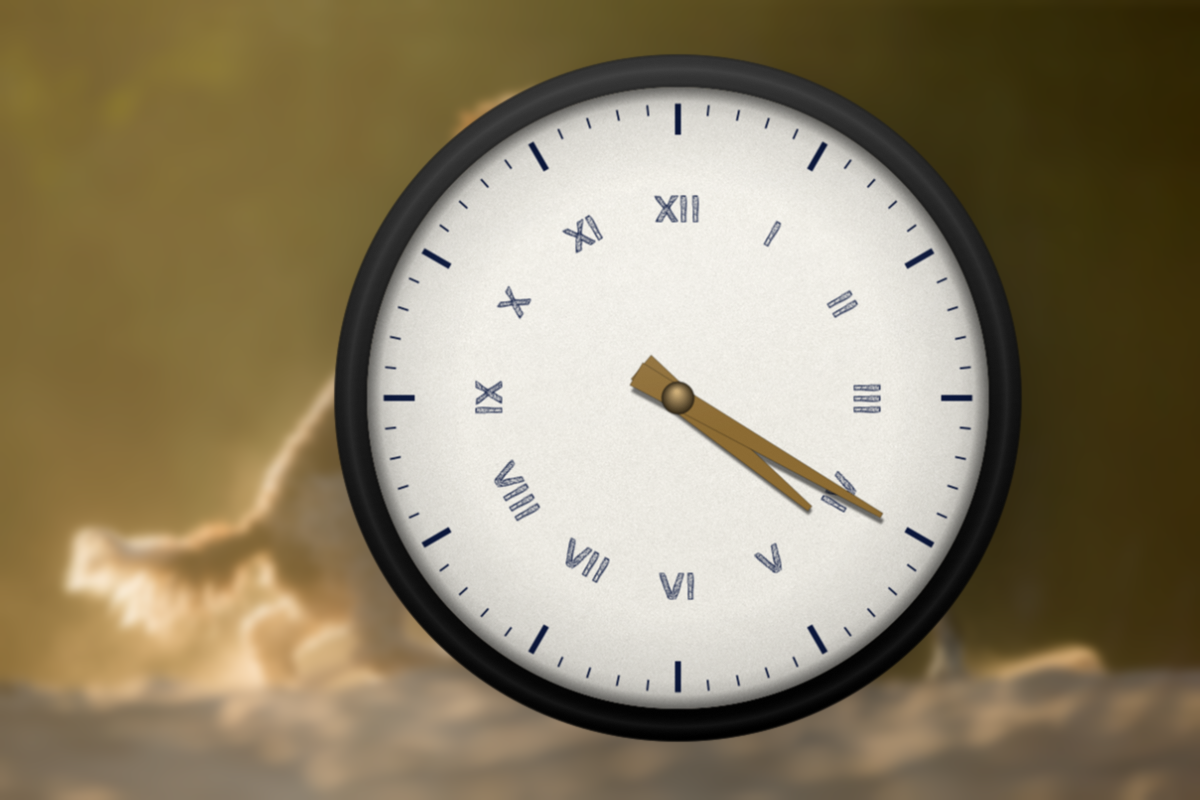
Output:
4:20
